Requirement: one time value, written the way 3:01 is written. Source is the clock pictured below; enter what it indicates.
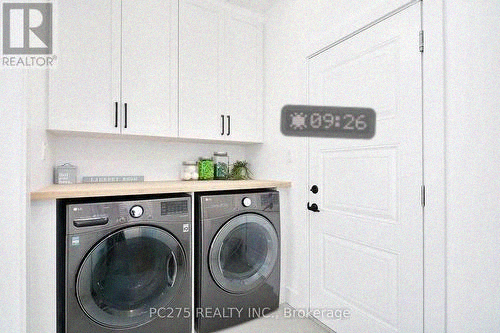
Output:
9:26
